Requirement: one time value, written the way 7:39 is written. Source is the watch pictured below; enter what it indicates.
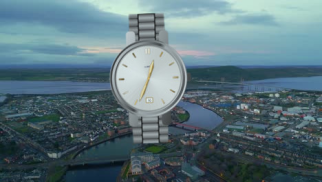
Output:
12:34
